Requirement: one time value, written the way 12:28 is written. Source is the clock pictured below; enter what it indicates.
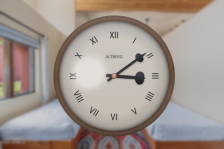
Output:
3:09
